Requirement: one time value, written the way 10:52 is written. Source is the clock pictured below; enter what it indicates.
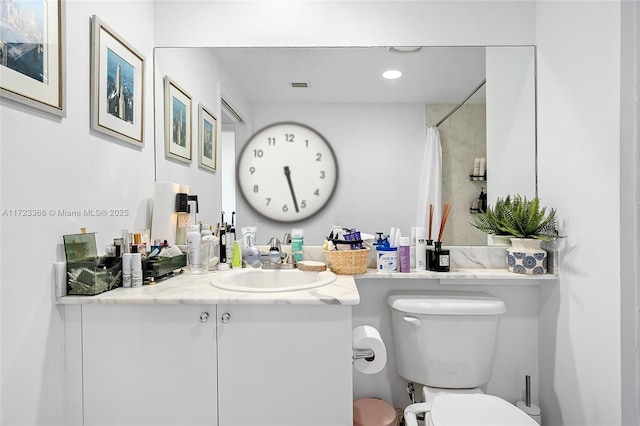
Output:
5:27
